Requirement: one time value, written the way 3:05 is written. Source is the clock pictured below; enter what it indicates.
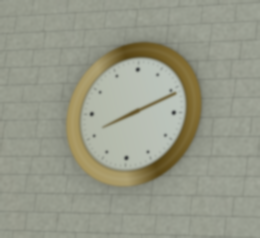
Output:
8:11
